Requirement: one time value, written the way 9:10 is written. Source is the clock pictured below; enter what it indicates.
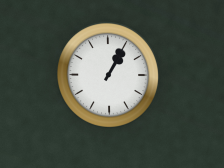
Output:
1:05
